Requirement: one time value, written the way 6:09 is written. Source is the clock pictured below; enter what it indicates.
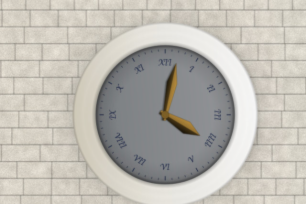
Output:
4:02
